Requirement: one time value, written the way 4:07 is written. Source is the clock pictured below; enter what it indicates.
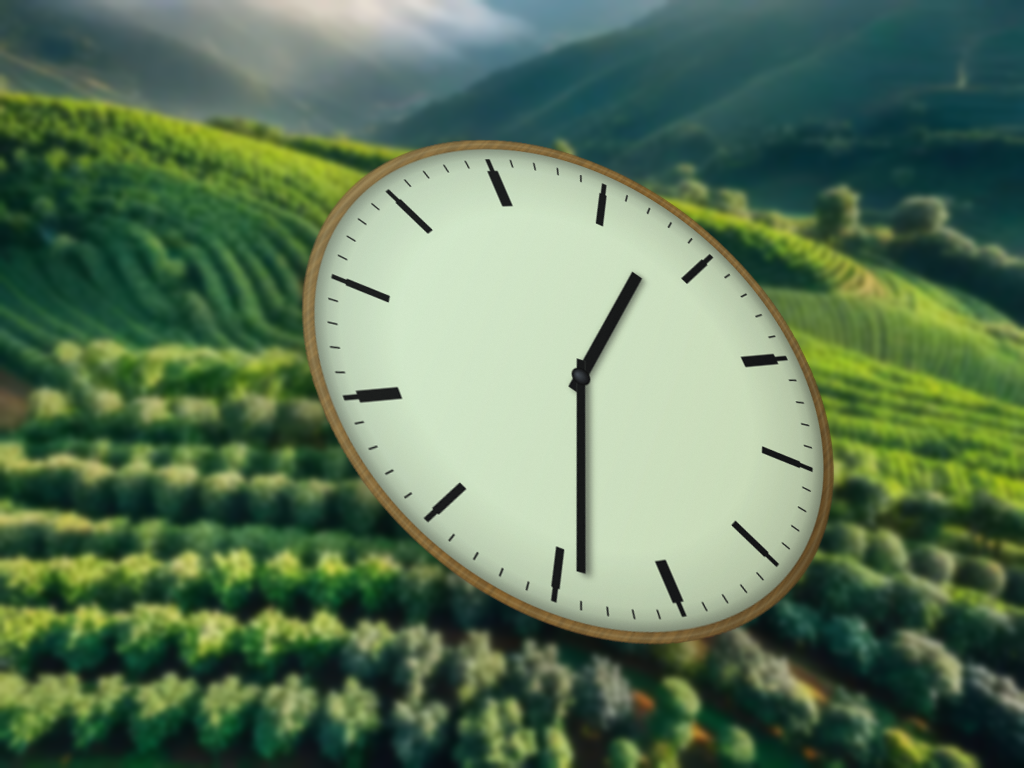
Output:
1:34
